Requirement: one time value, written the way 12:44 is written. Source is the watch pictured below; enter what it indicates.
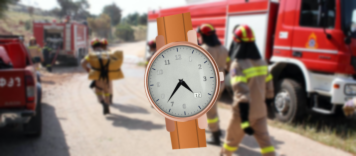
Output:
4:37
